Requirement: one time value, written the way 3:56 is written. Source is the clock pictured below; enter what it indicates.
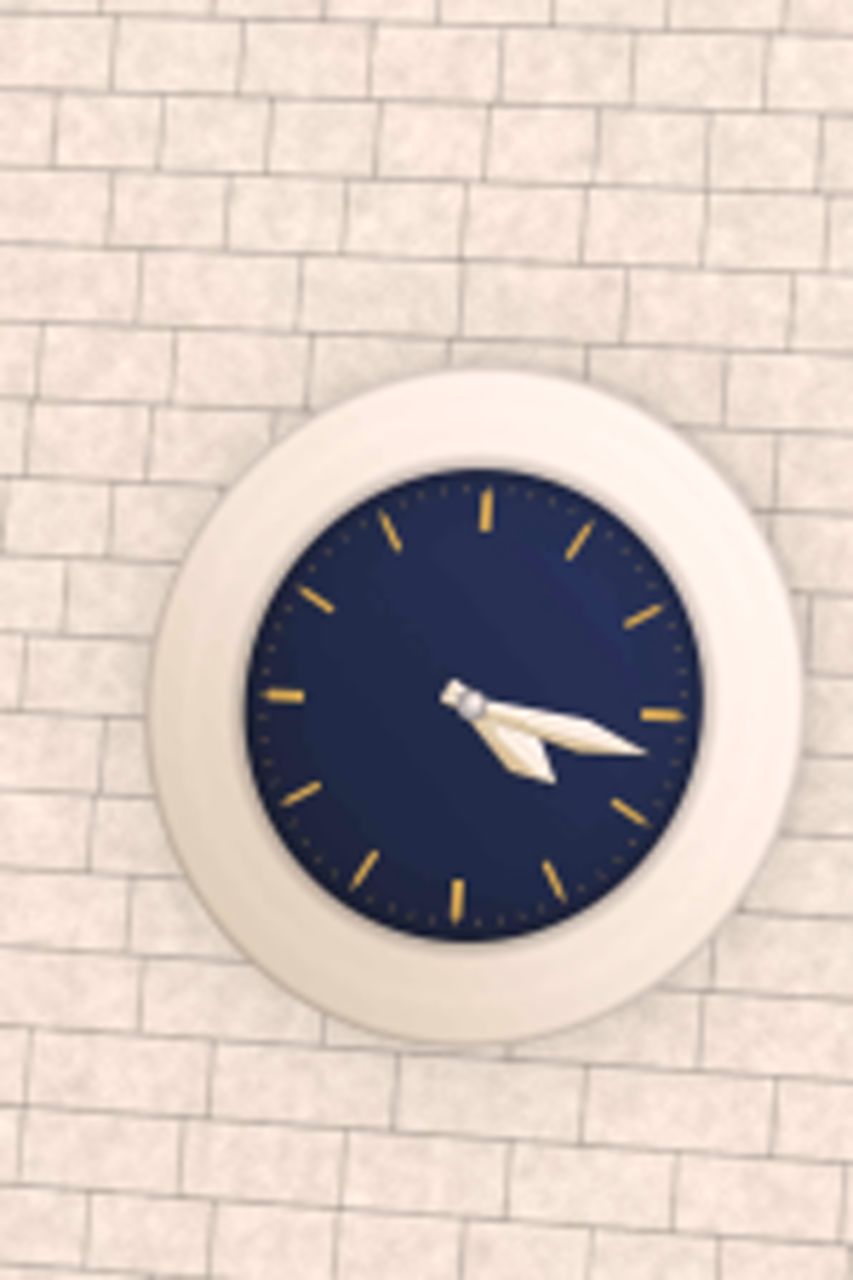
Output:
4:17
